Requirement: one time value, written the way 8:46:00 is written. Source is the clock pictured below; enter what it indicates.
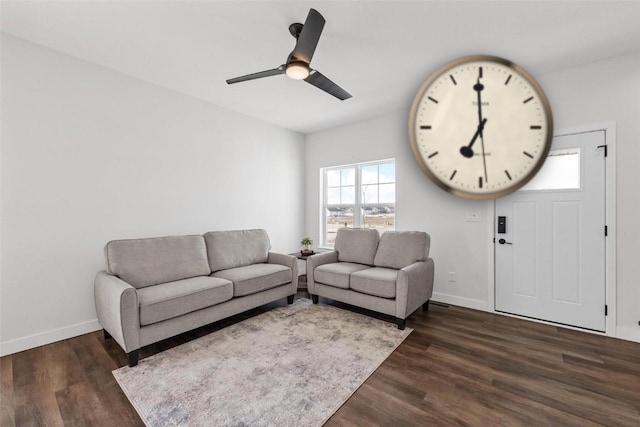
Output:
6:59:29
